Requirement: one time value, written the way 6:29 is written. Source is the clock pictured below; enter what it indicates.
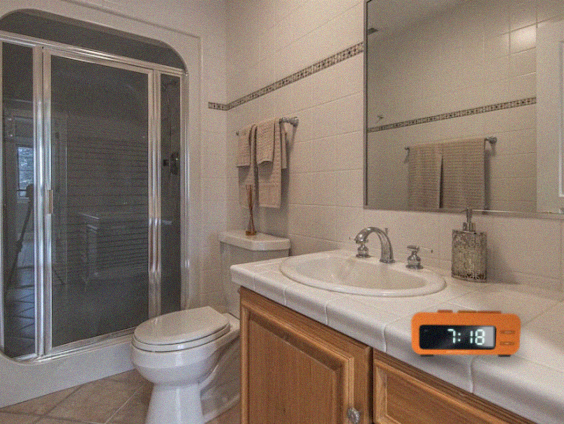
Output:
7:18
